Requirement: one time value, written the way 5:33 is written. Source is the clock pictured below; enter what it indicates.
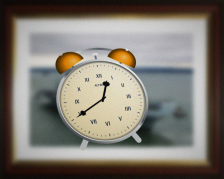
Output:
12:40
